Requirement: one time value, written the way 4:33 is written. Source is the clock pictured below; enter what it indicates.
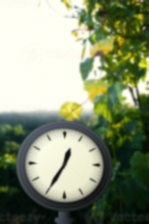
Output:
12:35
